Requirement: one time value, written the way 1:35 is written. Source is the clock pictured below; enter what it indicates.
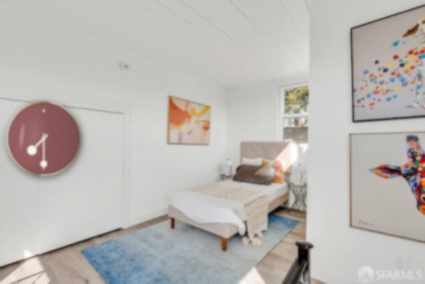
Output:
7:30
